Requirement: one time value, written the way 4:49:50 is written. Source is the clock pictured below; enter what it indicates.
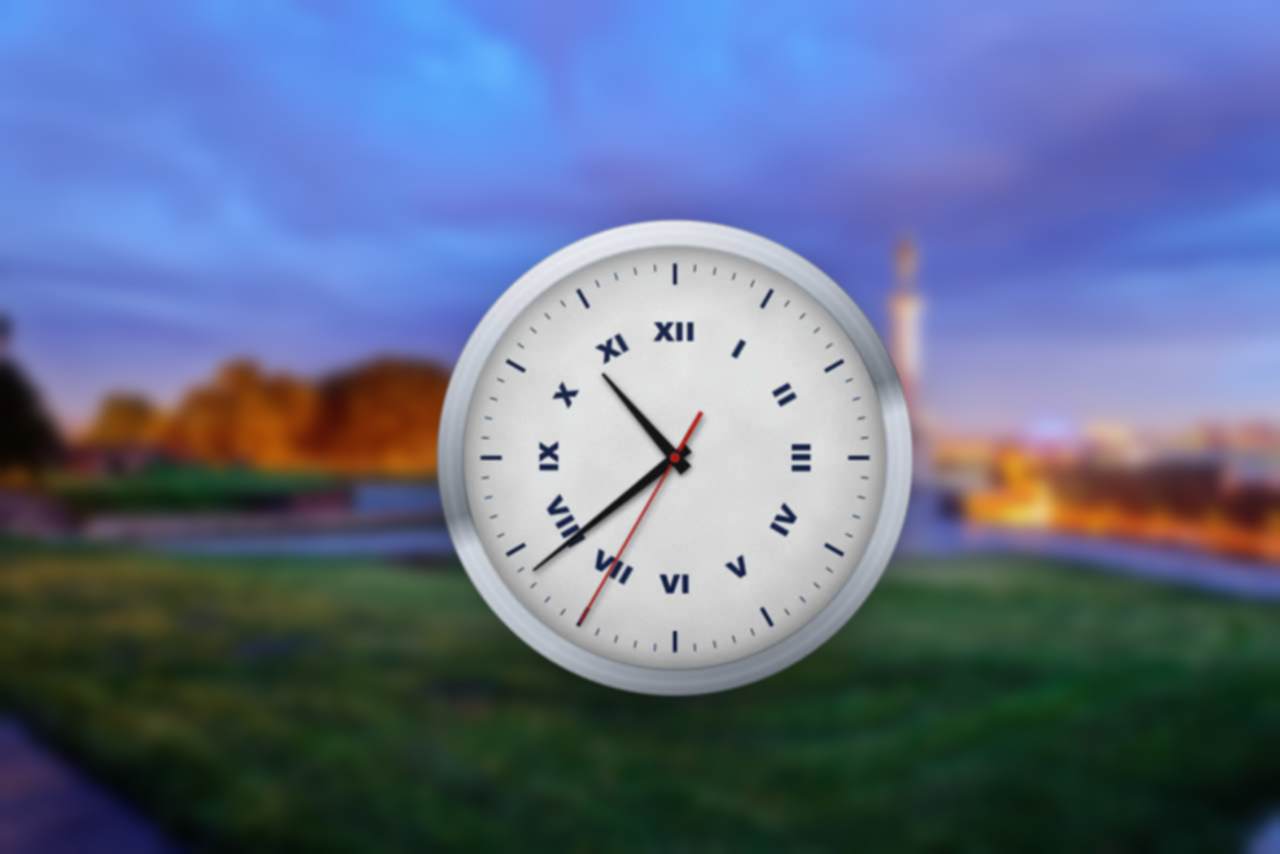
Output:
10:38:35
